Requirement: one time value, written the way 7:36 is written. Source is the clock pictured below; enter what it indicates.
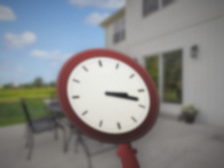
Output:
3:18
